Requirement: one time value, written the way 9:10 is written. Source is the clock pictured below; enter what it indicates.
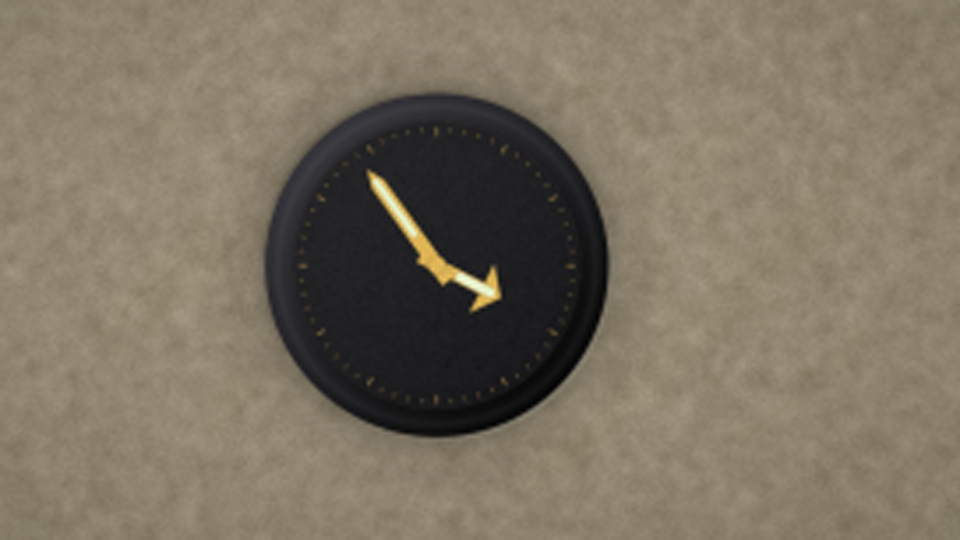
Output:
3:54
